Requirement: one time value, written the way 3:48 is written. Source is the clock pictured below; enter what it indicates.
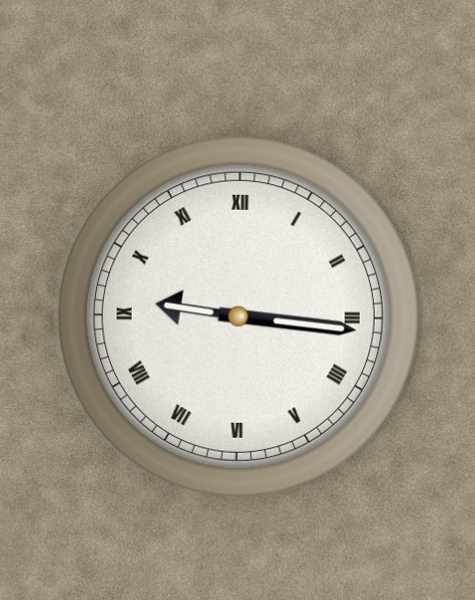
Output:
9:16
